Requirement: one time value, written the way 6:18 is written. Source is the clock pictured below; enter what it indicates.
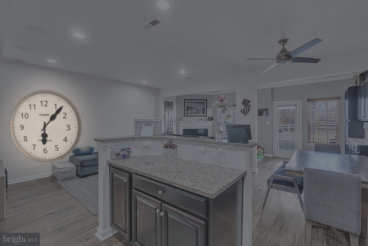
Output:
6:07
